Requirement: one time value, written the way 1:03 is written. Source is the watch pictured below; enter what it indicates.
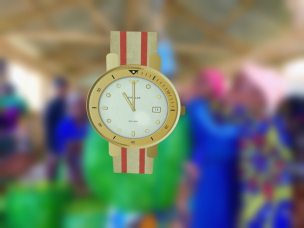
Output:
11:00
